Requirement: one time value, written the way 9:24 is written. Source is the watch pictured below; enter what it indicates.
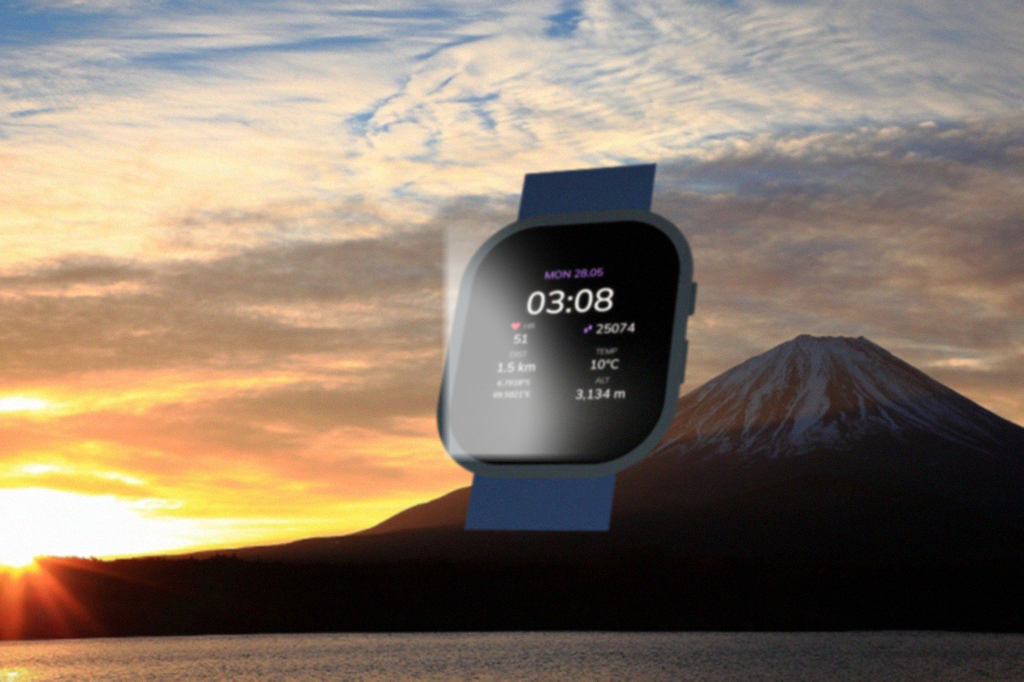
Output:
3:08
